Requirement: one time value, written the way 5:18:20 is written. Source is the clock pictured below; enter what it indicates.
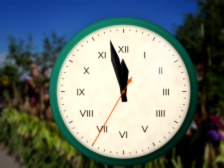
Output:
11:57:35
